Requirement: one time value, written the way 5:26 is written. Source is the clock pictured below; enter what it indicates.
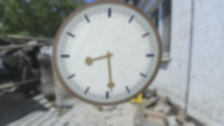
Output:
8:29
